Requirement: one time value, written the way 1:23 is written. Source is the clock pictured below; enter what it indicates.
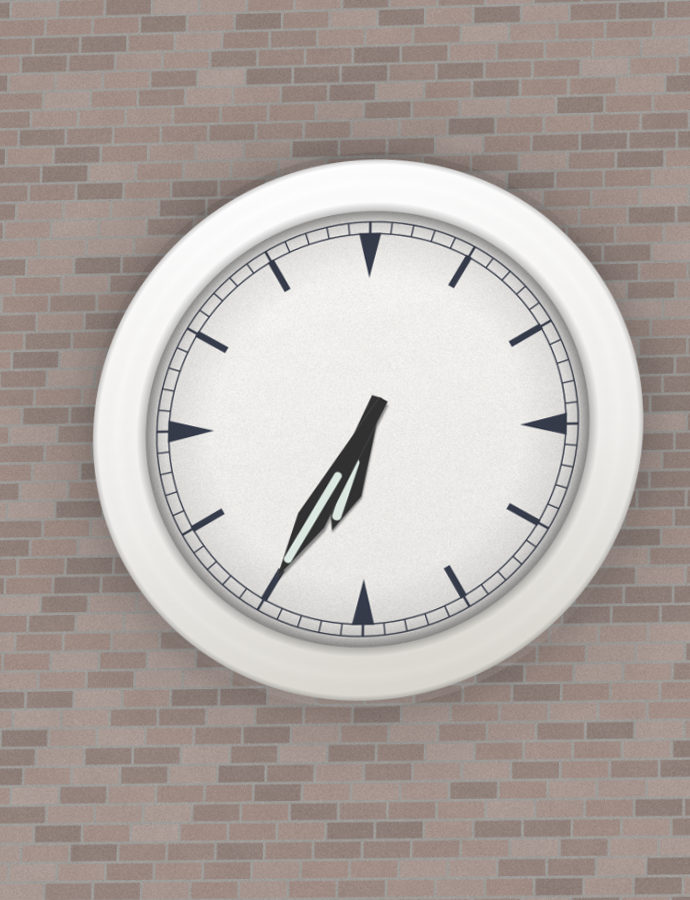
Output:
6:35
